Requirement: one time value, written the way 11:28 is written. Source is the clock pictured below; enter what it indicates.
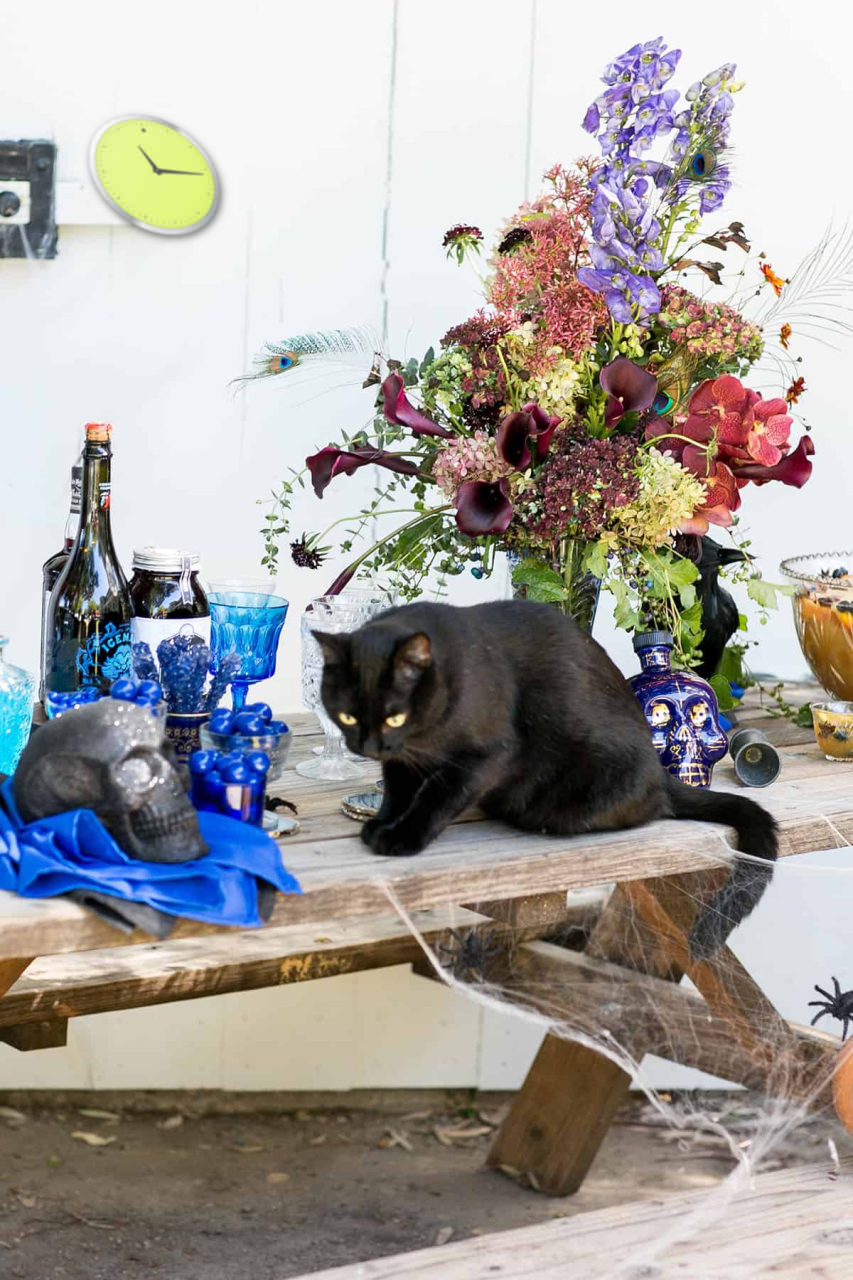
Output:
11:16
